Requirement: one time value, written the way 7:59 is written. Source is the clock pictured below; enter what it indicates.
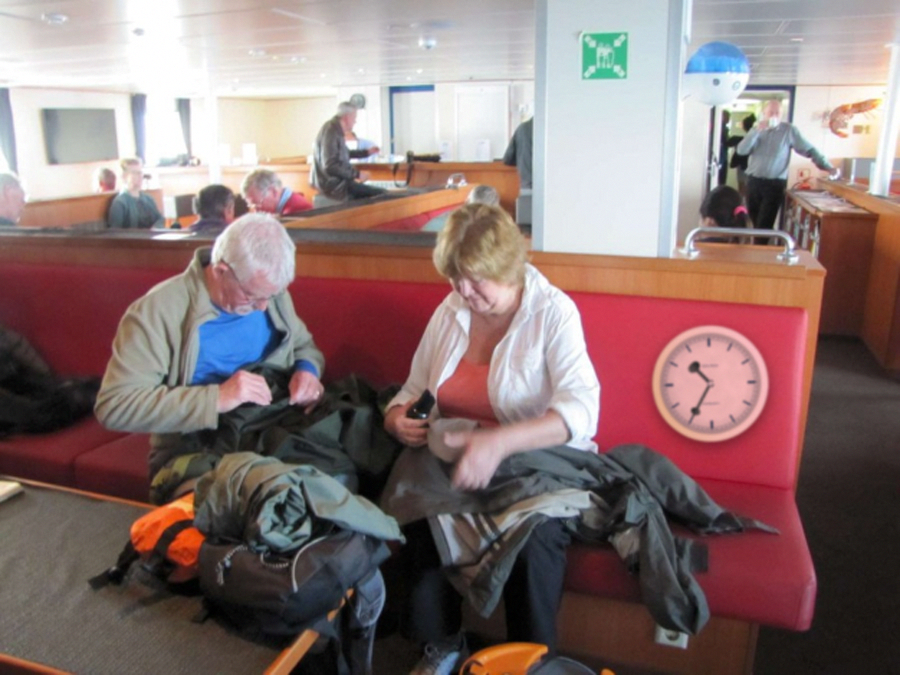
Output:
10:35
